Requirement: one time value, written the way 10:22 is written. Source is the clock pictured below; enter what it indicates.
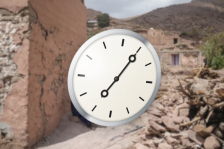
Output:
7:05
